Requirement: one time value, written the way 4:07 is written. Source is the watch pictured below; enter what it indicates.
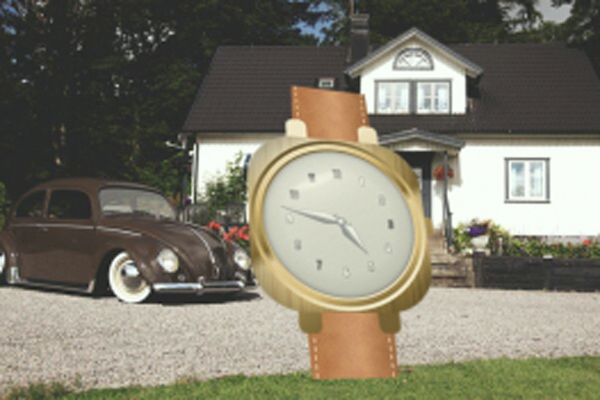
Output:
4:47
